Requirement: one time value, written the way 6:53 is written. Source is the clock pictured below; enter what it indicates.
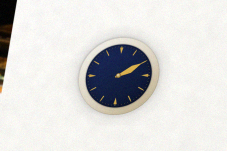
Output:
2:10
